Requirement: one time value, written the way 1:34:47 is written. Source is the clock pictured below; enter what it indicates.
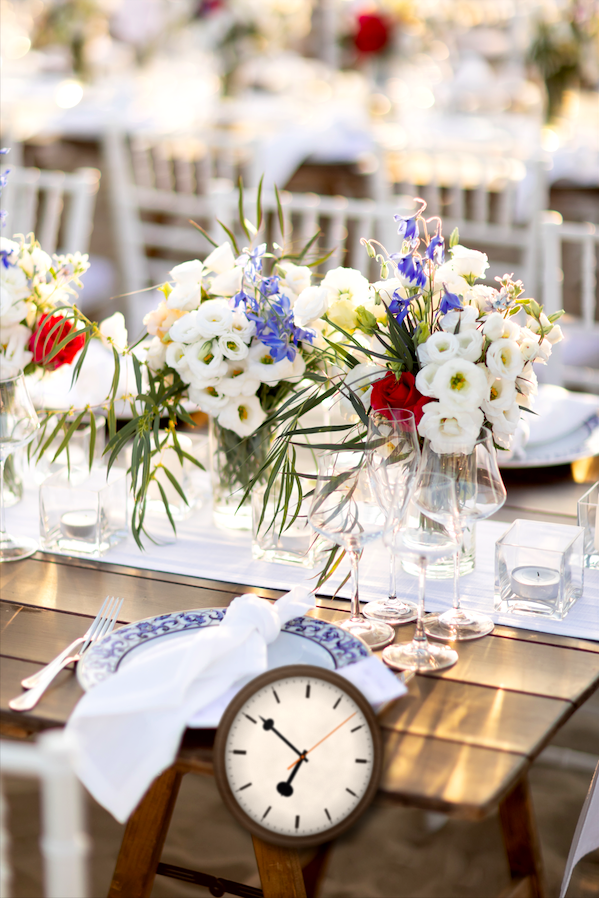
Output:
6:51:08
